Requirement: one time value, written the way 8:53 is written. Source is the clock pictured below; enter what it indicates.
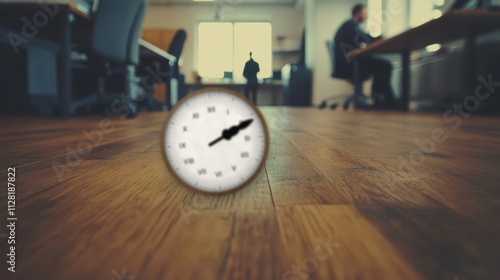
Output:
2:11
